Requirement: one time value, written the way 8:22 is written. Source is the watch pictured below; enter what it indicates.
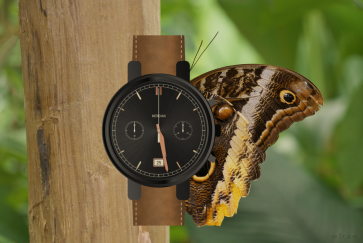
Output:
5:28
